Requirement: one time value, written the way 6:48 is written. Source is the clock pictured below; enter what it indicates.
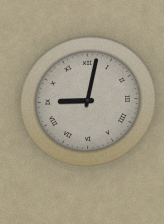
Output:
9:02
